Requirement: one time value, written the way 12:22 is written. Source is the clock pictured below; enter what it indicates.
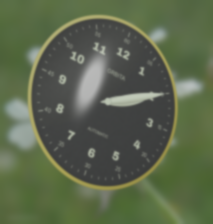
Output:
2:10
